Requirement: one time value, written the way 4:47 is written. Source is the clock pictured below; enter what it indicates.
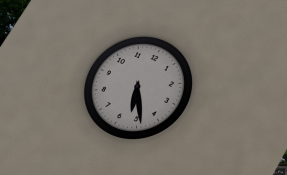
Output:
5:24
